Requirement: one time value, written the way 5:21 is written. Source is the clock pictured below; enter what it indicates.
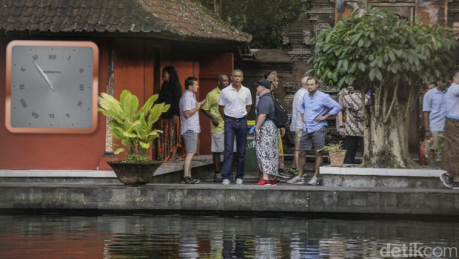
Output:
10:54
